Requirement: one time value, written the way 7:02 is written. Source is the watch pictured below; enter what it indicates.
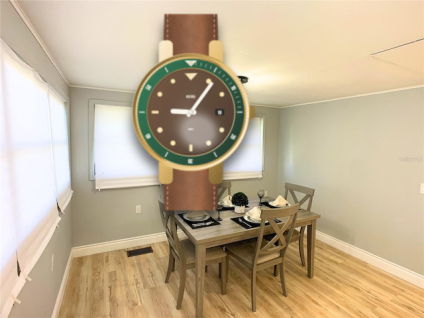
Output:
9:06
